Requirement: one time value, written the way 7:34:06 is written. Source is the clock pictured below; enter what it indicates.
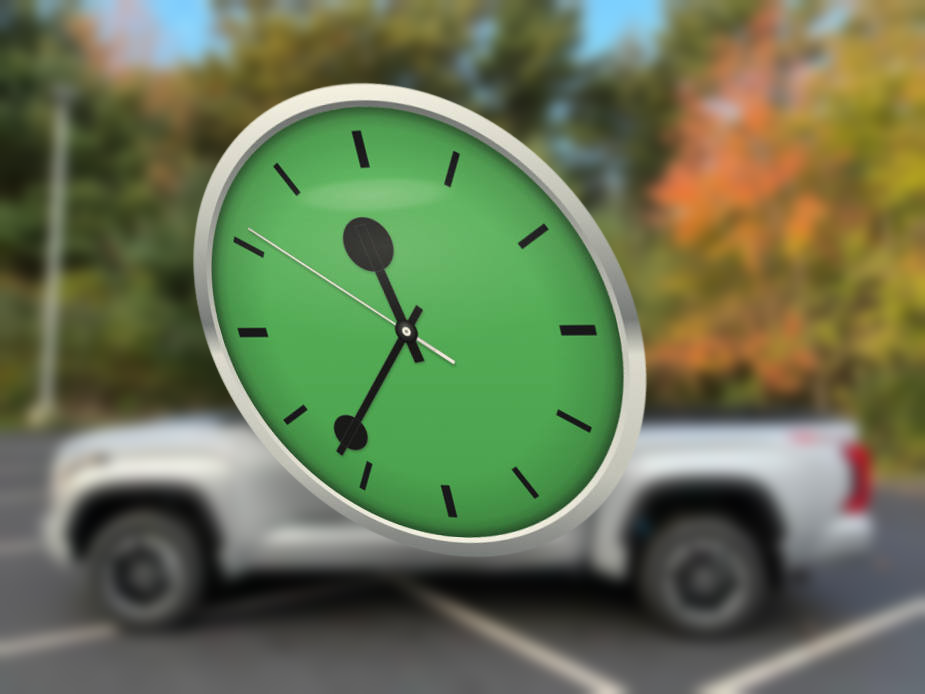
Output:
11:36:51
